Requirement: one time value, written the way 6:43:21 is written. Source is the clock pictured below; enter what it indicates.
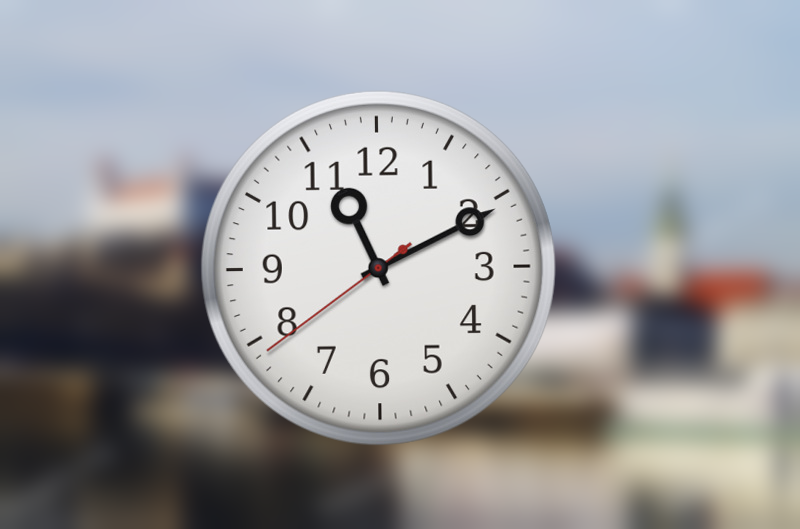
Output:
11:10:39
